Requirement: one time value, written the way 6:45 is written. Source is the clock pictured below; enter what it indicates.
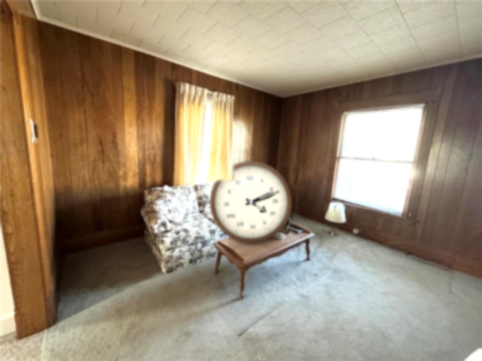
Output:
4:12
